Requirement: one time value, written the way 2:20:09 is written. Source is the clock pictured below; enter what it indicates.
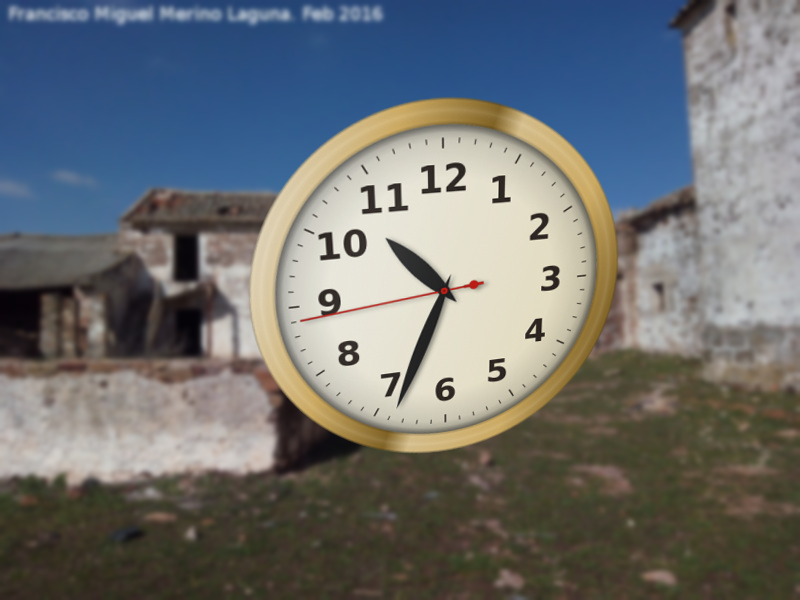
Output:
10:33:44
